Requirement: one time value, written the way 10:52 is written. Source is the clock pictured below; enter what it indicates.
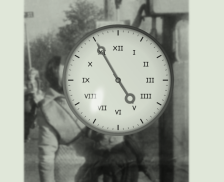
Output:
4:55
